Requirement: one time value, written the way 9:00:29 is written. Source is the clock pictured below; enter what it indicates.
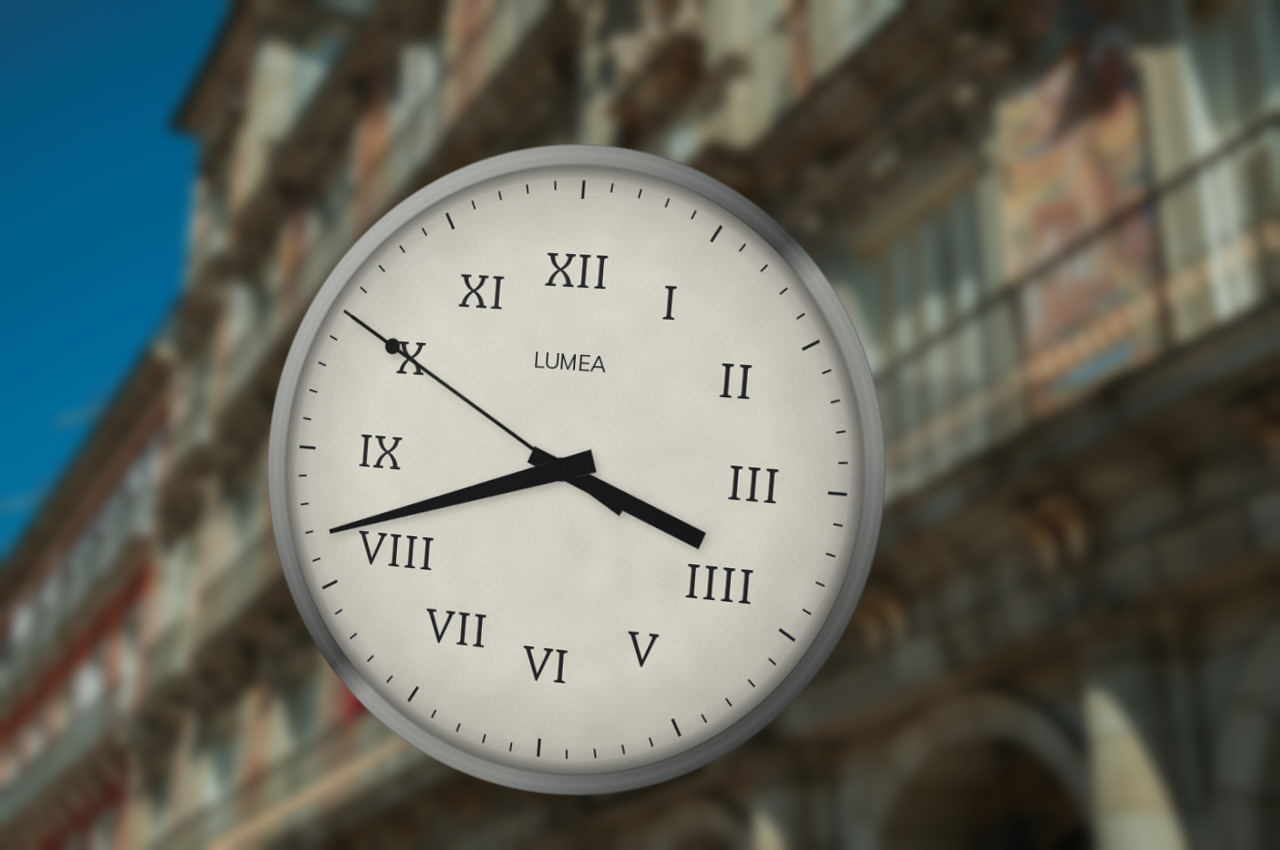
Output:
3:41:50
